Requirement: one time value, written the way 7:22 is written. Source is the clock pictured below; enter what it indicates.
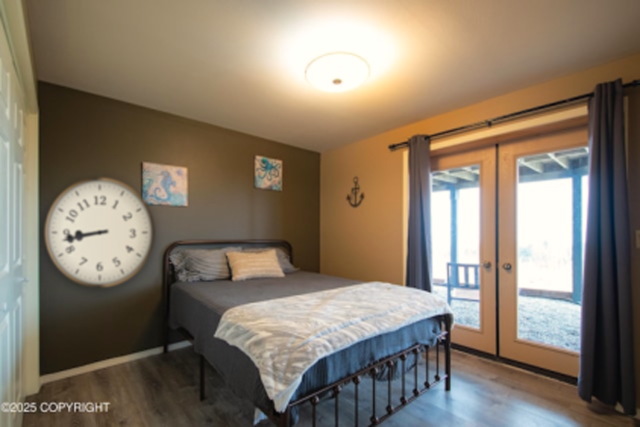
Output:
8:43
